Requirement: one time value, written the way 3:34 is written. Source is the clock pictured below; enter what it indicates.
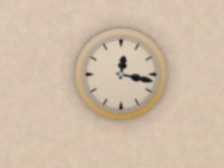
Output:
12:17
